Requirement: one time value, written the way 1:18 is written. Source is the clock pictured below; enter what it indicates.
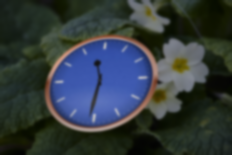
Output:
11:31
